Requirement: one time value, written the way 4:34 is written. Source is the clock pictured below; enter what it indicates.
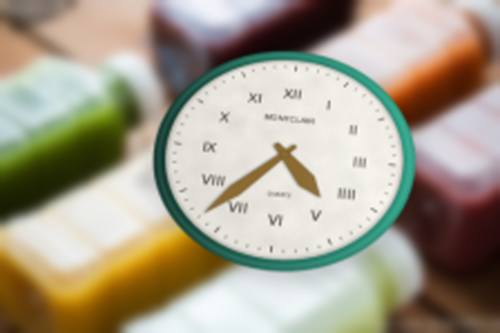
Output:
4:37
